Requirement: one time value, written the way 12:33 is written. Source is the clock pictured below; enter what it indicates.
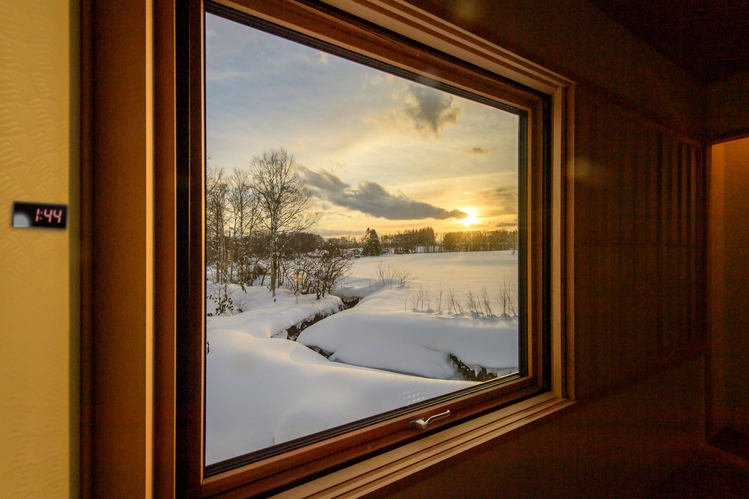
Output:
1:44
